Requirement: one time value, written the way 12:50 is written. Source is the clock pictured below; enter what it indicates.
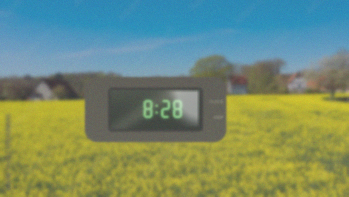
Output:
8:28
